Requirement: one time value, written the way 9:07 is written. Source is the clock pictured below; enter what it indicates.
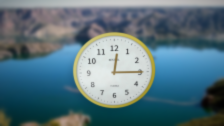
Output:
12:15
